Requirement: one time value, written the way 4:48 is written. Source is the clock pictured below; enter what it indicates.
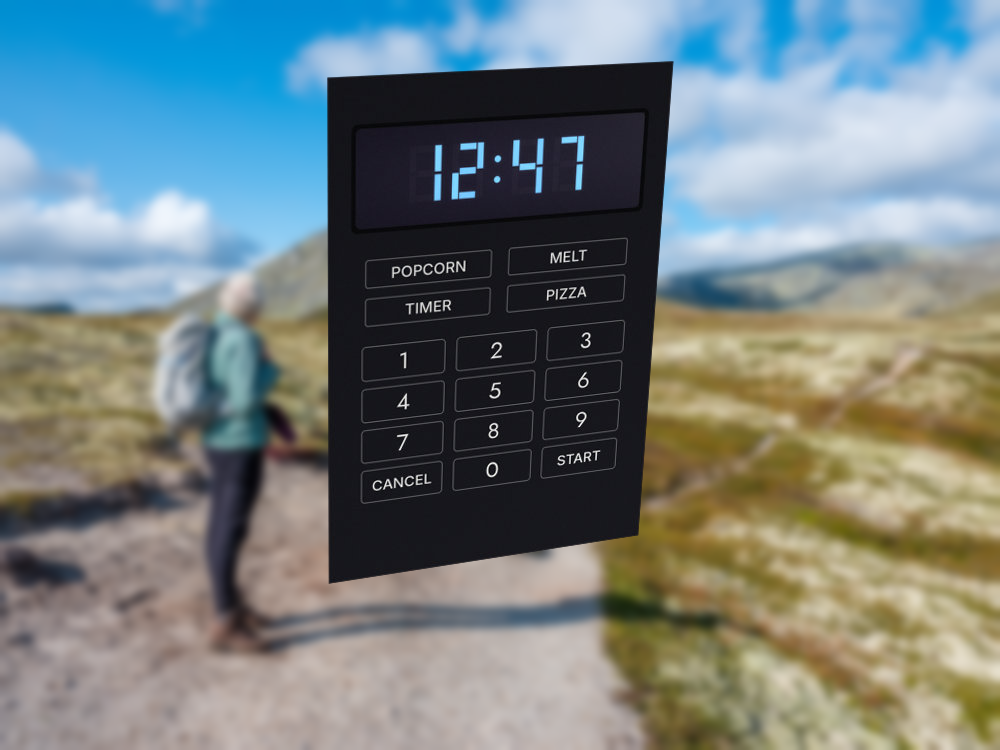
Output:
12:47
